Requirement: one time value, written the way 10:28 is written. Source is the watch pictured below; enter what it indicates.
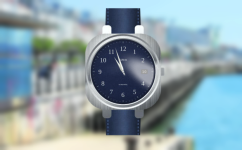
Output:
10:57
